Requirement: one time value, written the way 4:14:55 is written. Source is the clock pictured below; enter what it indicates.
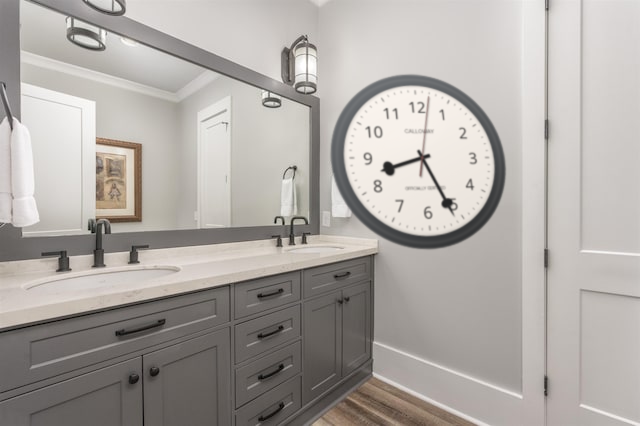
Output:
8:26:02
